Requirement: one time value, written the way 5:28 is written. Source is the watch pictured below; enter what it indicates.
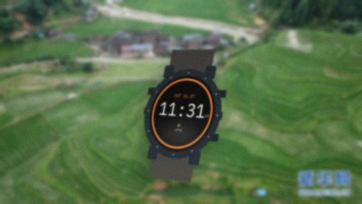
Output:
11:31
